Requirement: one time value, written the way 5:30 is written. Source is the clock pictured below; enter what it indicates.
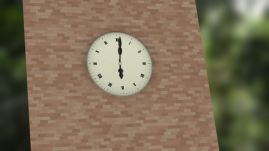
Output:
6:01
